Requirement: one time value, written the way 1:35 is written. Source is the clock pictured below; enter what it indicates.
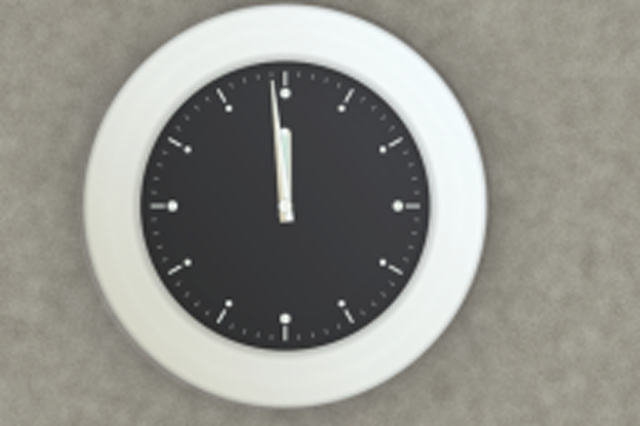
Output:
11:59
